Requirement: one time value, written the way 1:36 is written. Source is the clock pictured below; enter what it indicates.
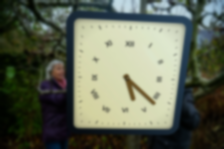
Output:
5:22
